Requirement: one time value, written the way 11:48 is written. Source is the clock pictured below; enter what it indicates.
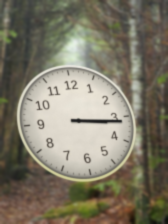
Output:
3:16
